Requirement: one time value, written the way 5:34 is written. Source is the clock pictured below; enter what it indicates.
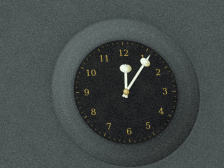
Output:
12:06
